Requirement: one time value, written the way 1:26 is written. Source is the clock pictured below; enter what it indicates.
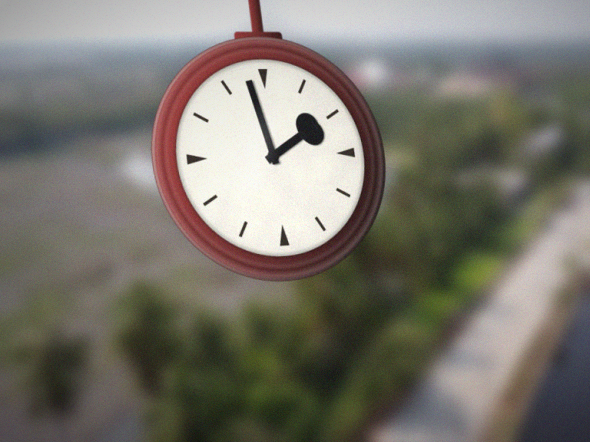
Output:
1:58
